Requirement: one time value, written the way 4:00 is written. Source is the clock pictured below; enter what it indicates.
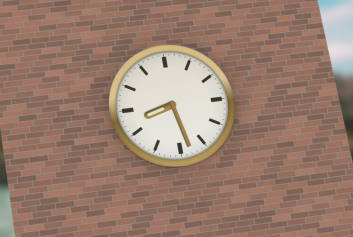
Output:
8:28
